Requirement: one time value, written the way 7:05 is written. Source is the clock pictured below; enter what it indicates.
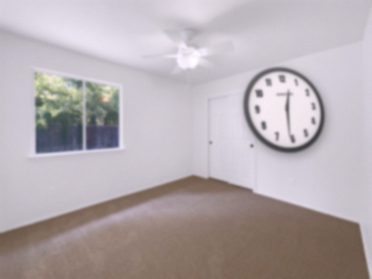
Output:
12:31
